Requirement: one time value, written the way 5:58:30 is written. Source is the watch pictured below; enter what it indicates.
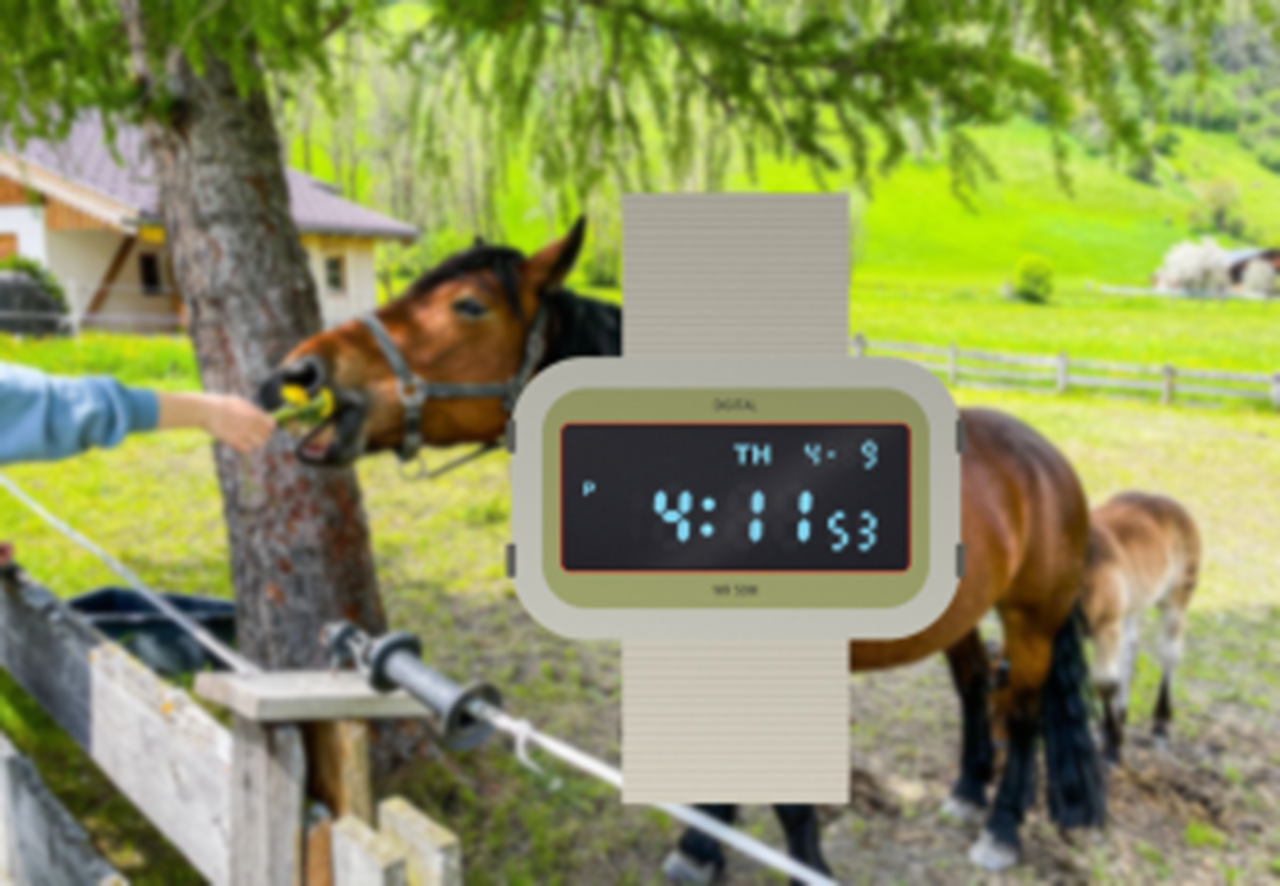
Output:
4:11:53
